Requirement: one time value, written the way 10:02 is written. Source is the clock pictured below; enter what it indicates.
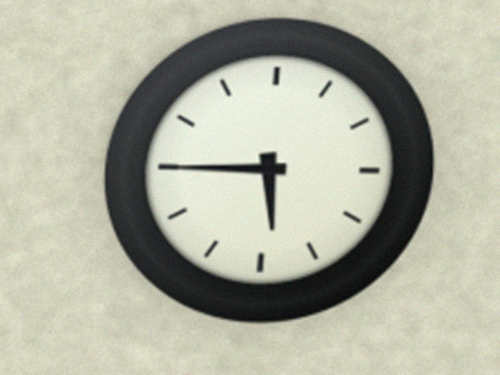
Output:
5:45
